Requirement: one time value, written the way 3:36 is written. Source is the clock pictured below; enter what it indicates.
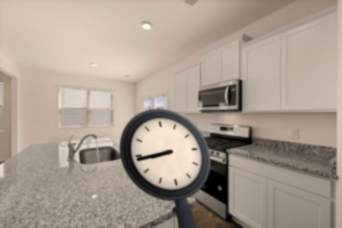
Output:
8:44
